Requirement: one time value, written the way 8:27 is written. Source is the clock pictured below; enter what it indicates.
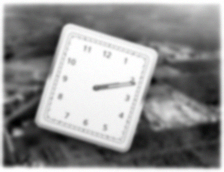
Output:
2:11
